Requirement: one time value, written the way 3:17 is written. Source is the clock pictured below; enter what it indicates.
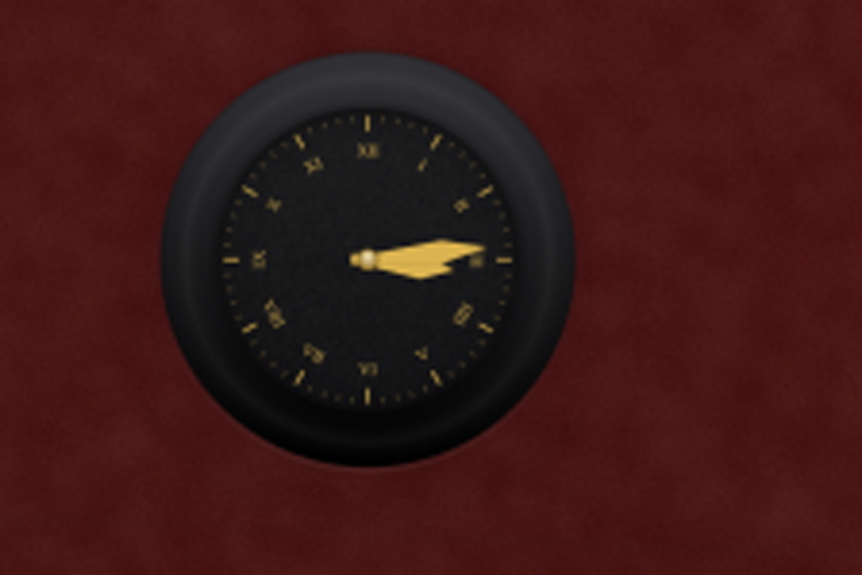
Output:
3:14
